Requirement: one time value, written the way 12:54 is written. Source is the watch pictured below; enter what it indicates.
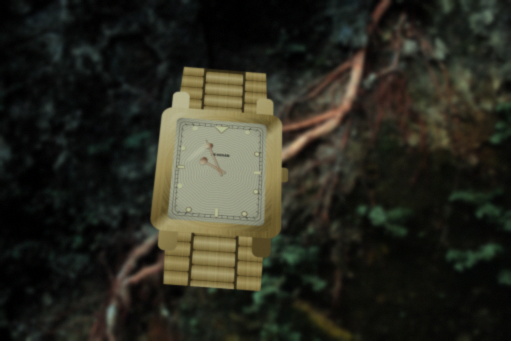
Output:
9:56
